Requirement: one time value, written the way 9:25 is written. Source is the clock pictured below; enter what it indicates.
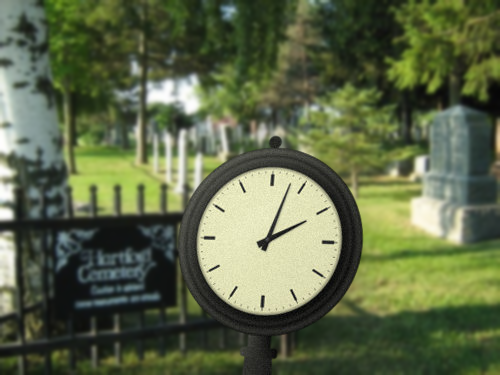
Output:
2:03
